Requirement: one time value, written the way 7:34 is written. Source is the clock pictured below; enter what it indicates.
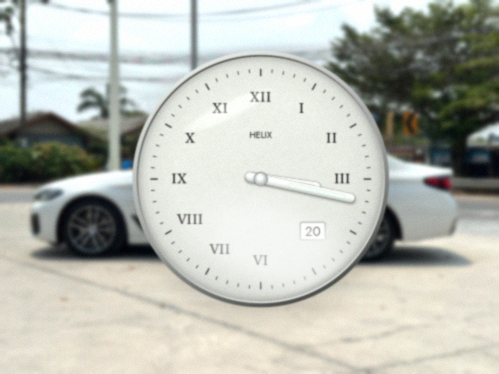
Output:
3:17
